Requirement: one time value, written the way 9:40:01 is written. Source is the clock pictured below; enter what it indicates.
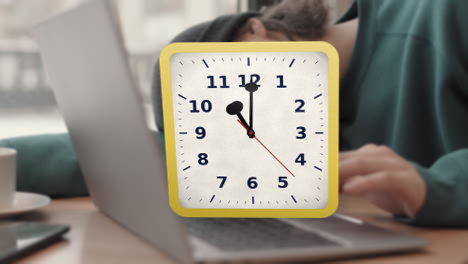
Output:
11:00:23
